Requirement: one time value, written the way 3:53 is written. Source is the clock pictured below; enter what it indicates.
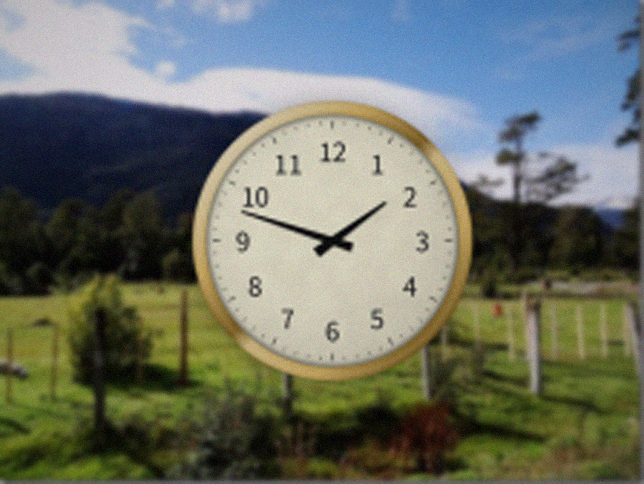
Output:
1:48
